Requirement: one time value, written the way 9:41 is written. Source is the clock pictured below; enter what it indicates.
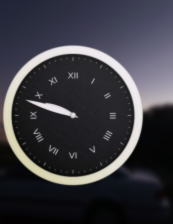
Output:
9:48
